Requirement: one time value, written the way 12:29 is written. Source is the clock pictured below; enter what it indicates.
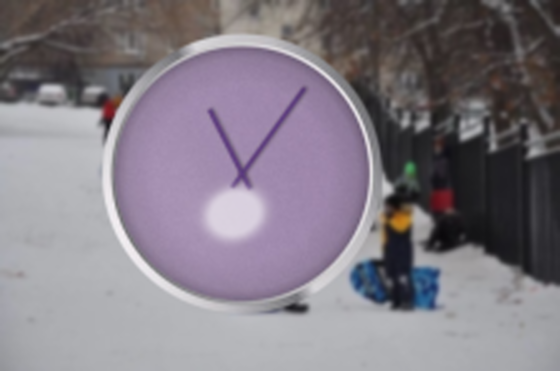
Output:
11:06
